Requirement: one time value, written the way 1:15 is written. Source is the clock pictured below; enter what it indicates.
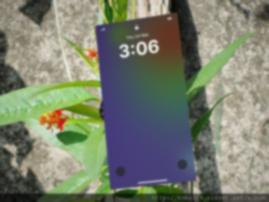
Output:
3:06
